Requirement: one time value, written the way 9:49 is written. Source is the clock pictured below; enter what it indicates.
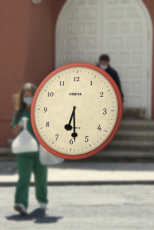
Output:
6:29
